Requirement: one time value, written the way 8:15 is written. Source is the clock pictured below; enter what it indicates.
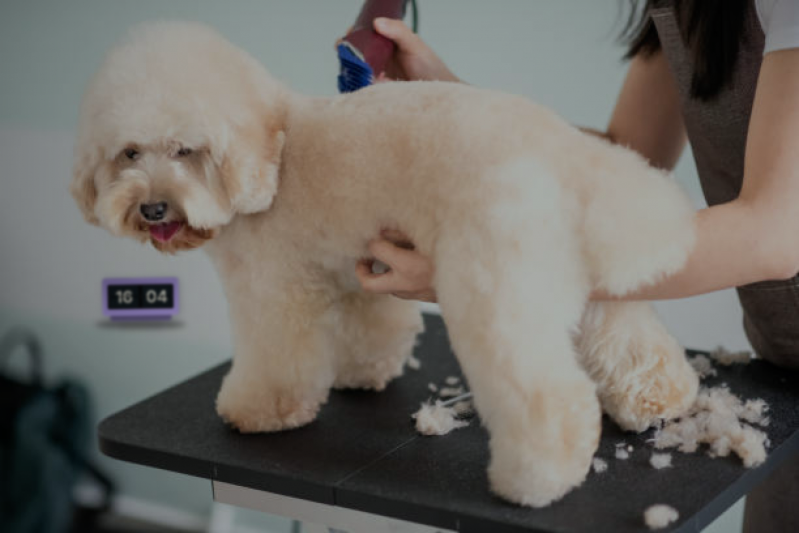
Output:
16:04
